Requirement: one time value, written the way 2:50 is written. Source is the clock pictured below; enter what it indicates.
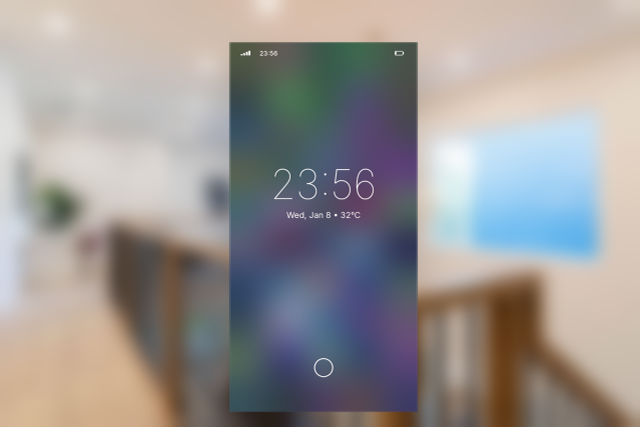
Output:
23:56
